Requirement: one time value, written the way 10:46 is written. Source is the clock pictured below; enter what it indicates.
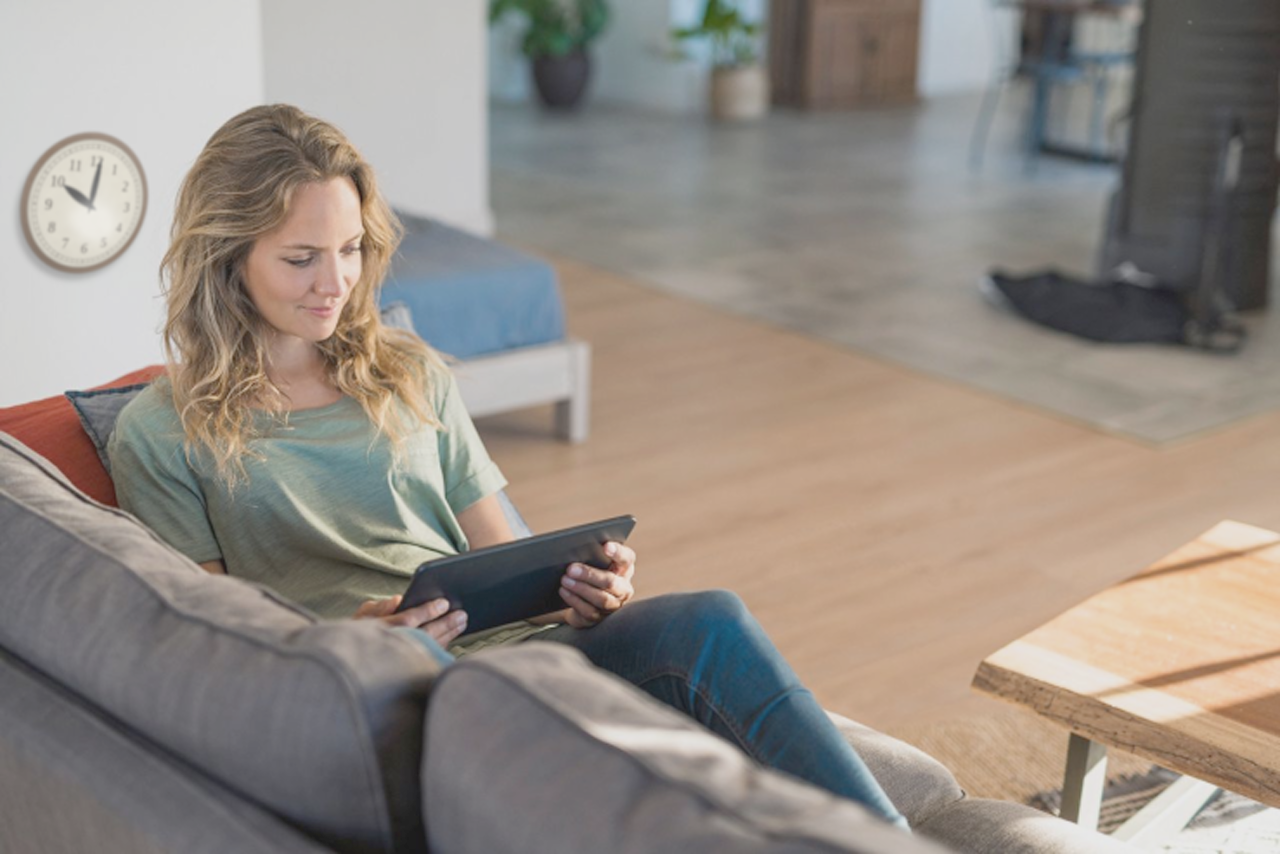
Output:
10:01
